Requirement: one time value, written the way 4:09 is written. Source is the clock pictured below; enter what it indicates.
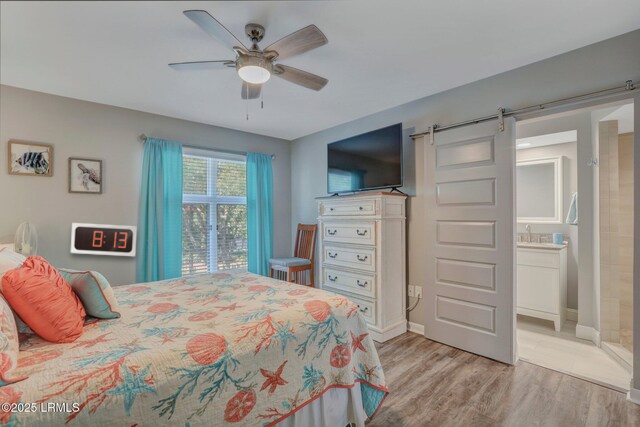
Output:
8:13
